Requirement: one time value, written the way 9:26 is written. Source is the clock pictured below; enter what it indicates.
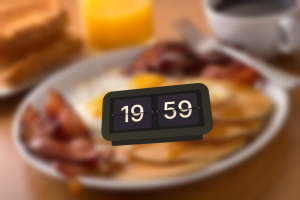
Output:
19:59
